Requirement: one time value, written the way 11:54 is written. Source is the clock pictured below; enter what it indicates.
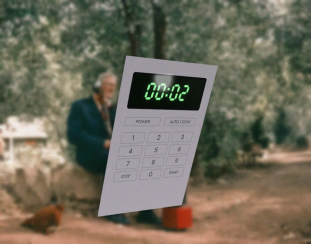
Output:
0:02
